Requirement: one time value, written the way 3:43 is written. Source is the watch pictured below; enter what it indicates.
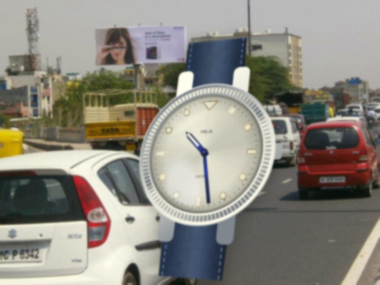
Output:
10:28
